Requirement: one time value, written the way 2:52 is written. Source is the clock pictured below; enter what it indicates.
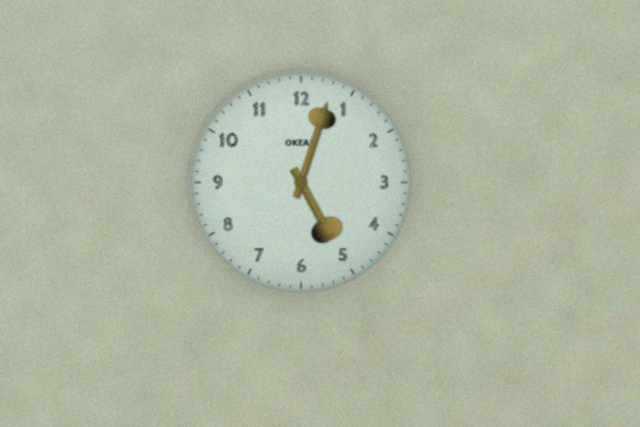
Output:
5:03
